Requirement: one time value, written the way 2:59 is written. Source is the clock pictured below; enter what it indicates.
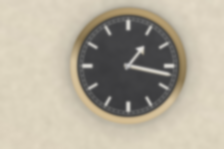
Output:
1:17
